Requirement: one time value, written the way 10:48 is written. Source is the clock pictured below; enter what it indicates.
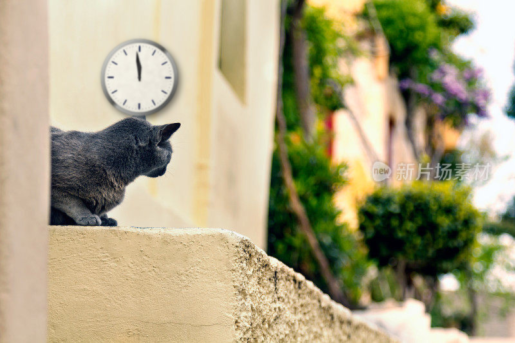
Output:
11:59
